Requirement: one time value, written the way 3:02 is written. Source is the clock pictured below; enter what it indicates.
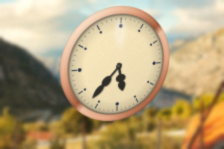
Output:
5:37
